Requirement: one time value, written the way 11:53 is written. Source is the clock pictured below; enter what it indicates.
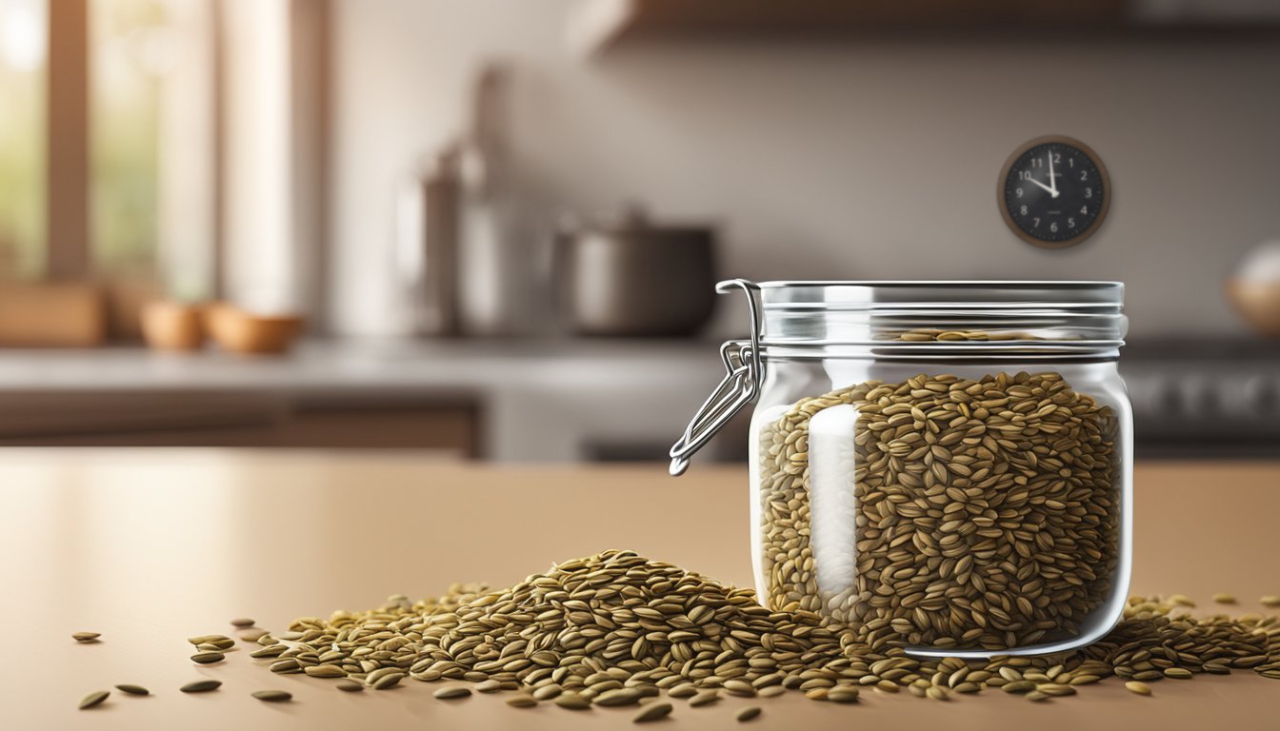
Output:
9:59
